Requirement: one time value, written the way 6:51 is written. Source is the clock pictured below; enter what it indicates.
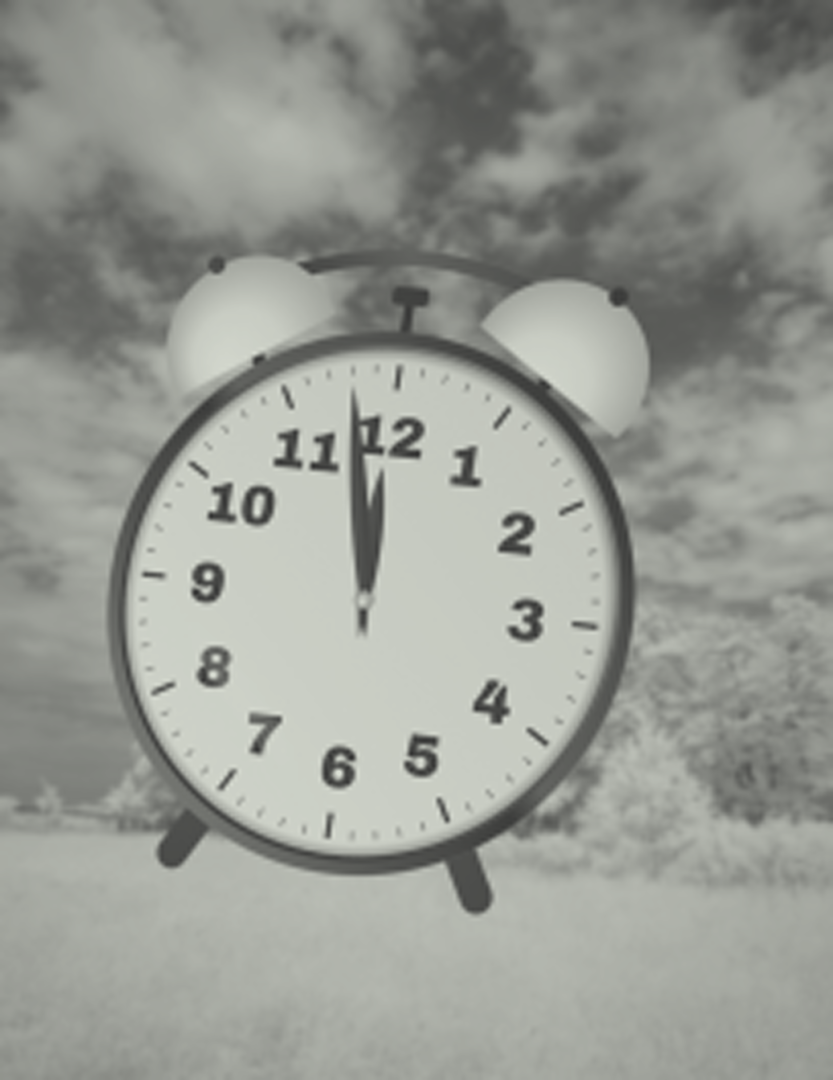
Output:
11:58
